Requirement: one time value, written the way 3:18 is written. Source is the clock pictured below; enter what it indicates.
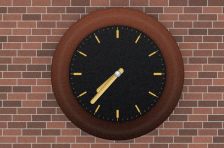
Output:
7:37
